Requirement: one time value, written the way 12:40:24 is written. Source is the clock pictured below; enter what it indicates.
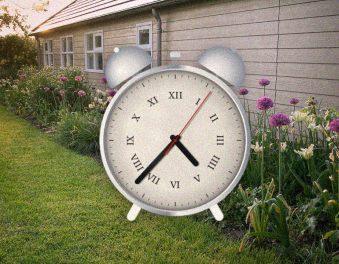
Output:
4:37:06
